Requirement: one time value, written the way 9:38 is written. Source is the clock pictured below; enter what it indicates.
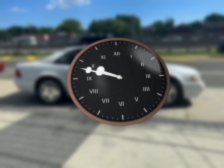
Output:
9:48
